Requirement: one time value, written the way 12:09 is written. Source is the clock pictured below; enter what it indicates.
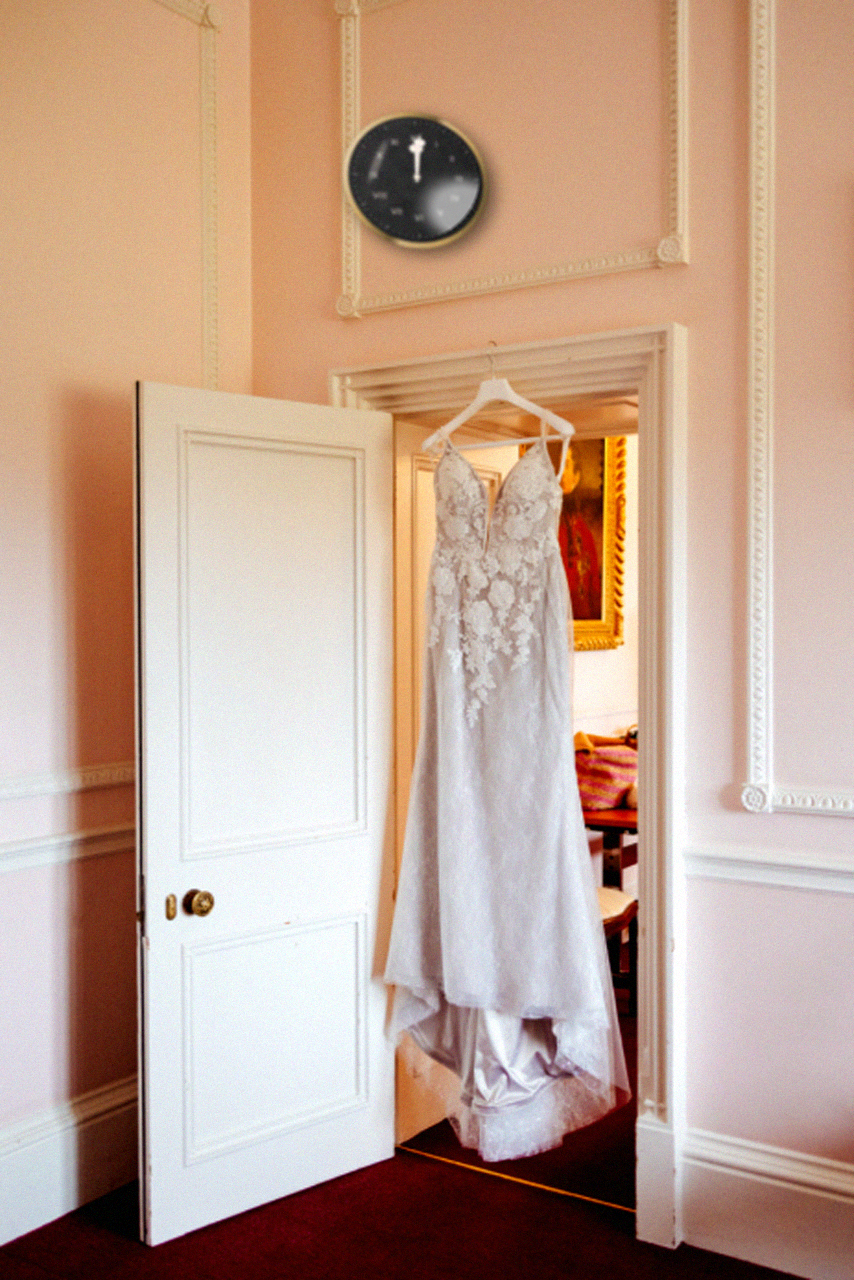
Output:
12:01
